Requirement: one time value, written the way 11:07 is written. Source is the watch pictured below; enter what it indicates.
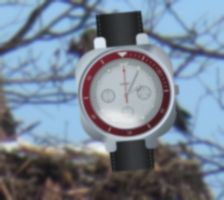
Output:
2:05
